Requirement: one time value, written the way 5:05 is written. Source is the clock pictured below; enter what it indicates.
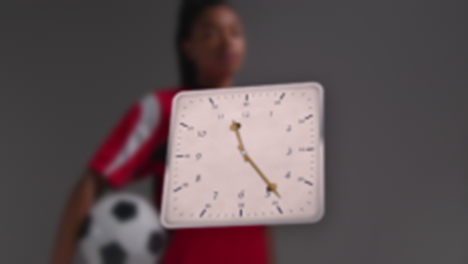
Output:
11:24
